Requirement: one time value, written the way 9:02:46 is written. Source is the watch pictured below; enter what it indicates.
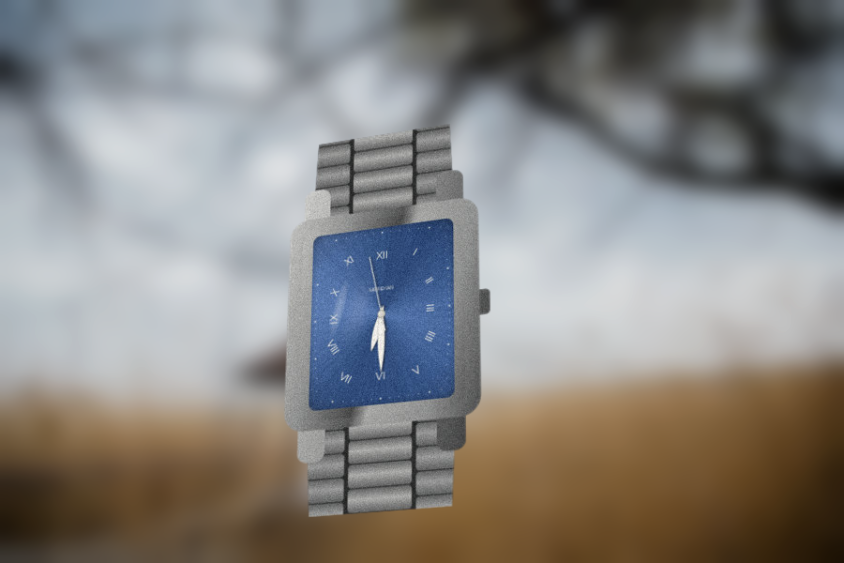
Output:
6:29:58
